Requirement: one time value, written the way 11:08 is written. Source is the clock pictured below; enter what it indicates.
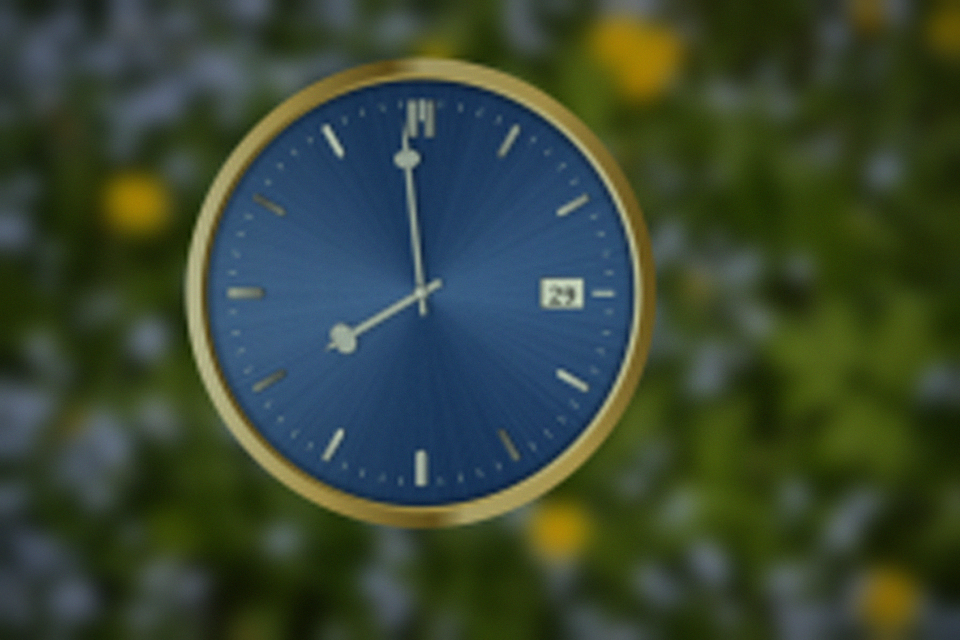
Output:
7:59
